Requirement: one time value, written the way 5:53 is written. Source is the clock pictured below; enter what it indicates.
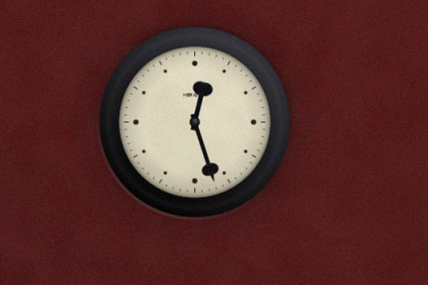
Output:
12:27
